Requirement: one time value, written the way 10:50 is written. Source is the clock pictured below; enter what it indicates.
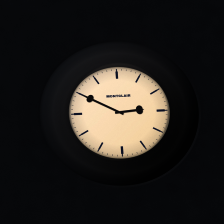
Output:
2:50
